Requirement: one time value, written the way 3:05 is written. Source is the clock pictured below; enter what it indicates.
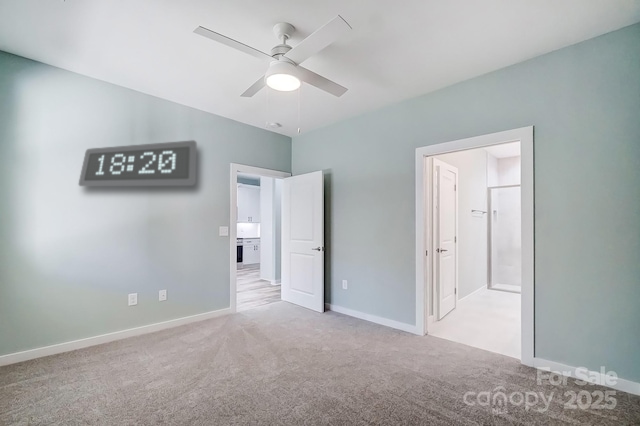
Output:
18:20
